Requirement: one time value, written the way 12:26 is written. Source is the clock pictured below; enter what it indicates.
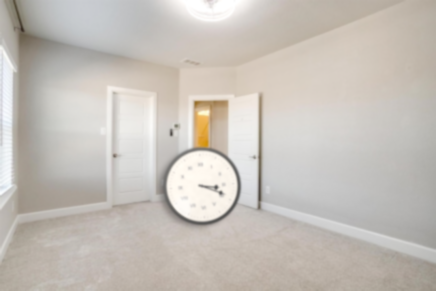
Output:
3:19
